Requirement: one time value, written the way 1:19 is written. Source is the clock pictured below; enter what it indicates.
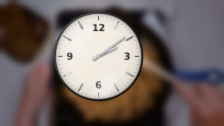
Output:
2:09
